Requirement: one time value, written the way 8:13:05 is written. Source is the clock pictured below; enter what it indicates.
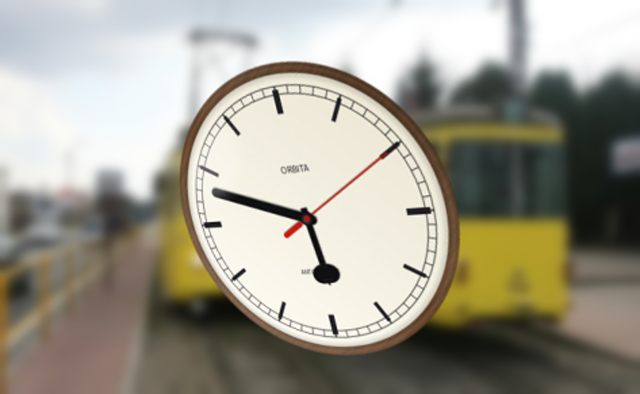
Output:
5:48:10
